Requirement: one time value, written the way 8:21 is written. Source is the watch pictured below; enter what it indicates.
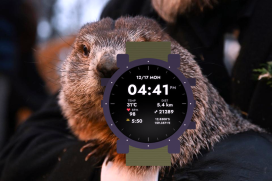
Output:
4:41
